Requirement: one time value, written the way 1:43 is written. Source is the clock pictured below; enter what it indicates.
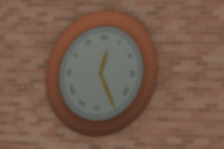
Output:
12:25
